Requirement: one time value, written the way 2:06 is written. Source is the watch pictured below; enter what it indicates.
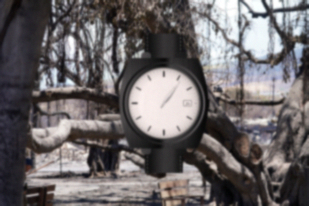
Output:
1:06
